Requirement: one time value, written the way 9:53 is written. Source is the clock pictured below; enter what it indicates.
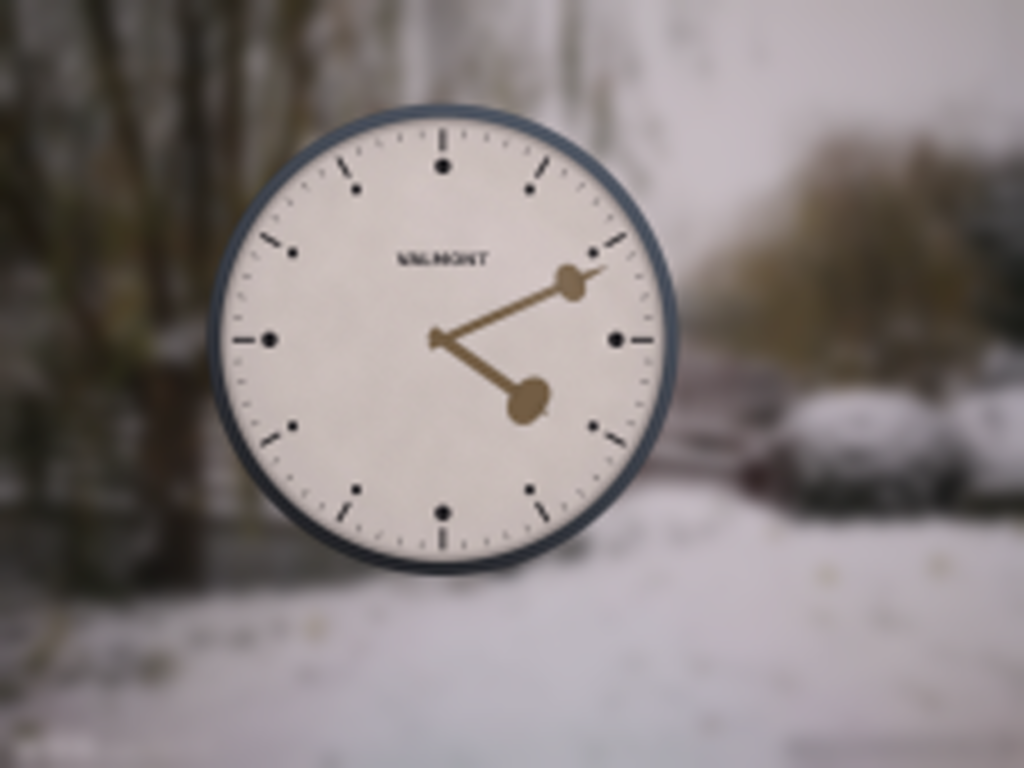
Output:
4:11
